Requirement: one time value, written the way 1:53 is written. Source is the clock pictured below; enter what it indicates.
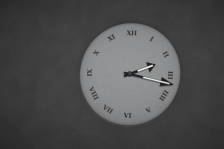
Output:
2:17
